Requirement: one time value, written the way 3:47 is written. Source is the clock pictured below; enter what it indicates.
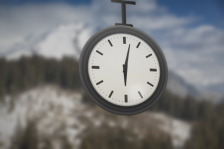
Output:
6:02
